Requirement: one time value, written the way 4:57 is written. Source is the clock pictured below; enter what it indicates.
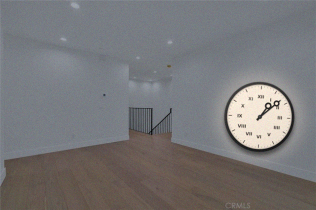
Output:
1:08
